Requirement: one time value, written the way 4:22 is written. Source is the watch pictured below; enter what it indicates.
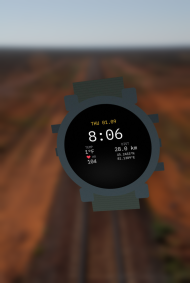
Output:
8:06
